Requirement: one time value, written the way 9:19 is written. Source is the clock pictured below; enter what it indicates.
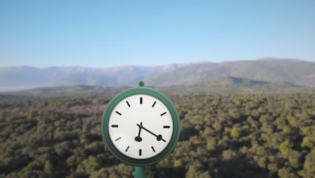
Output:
6:20
